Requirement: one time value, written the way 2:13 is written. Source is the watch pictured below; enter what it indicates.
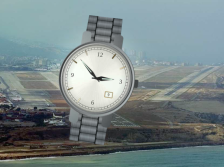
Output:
2:52
